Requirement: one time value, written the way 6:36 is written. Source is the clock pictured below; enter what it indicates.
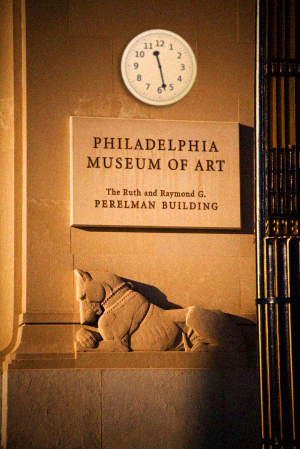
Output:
11:28
